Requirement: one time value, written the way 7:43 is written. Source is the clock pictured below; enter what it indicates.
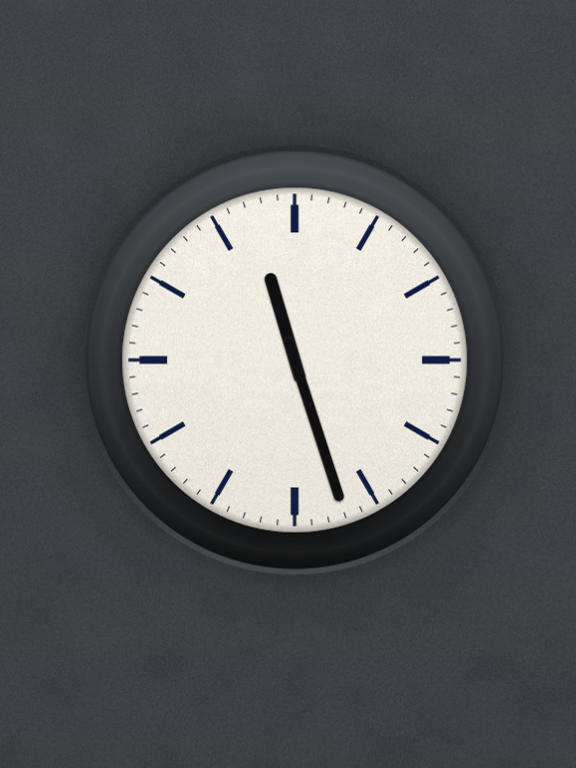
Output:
11:27
